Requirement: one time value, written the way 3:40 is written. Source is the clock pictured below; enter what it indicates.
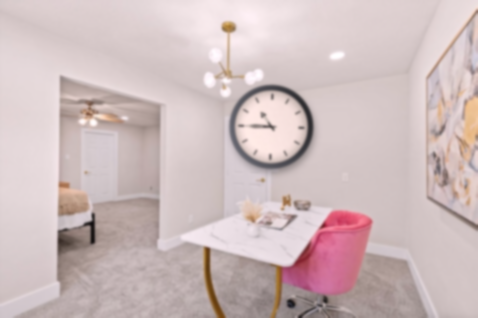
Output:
10:45
